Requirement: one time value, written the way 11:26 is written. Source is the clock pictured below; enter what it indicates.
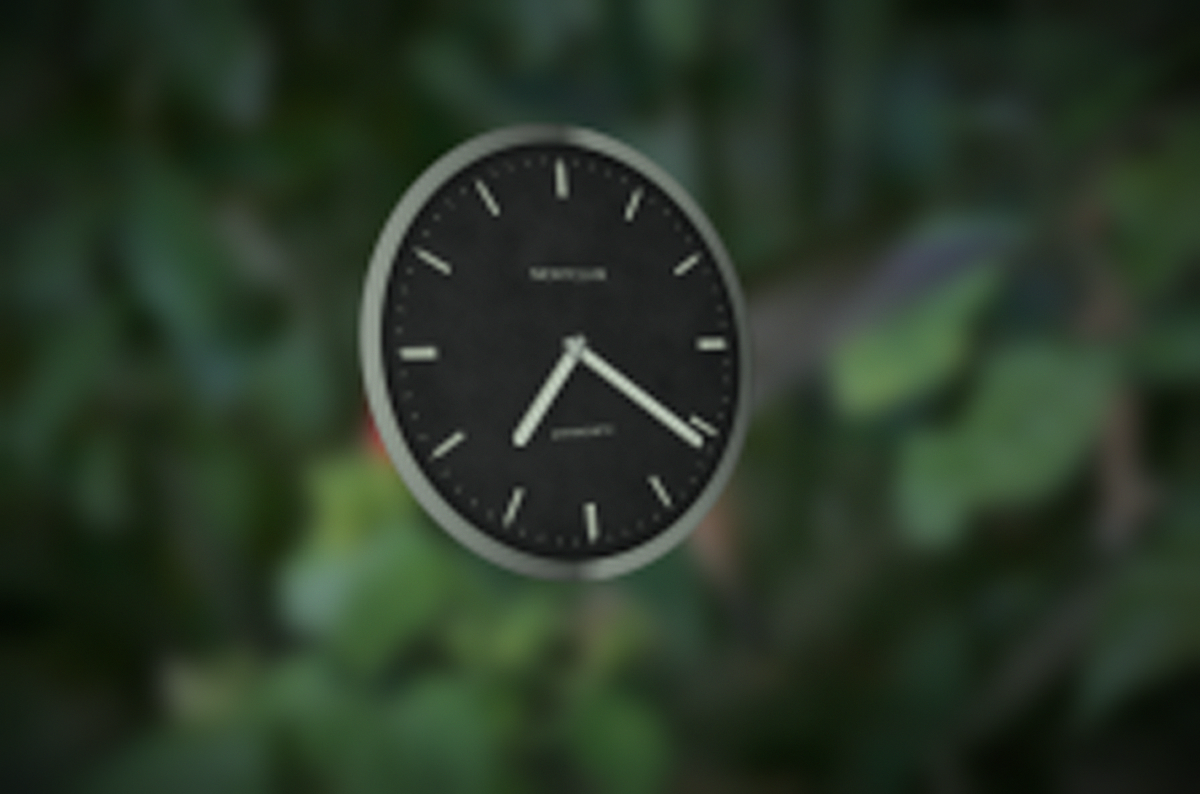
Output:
7:21
